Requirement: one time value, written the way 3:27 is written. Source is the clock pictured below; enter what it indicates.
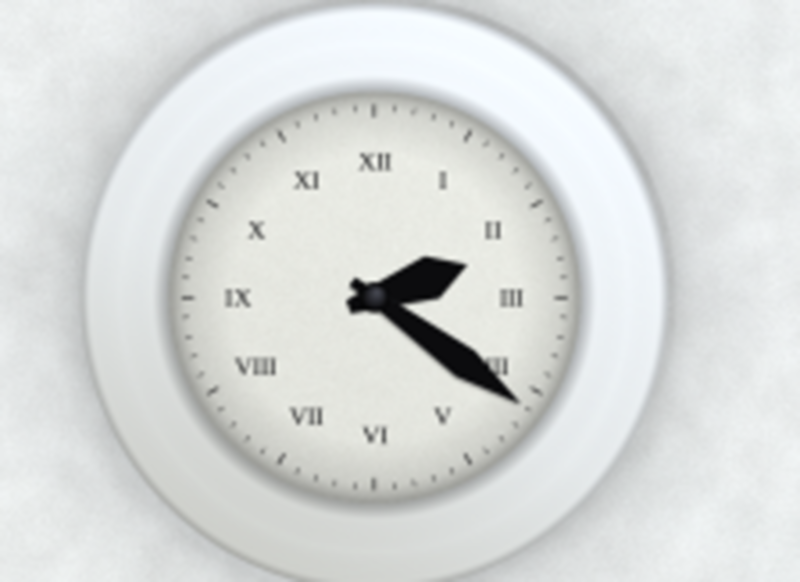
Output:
2:21
